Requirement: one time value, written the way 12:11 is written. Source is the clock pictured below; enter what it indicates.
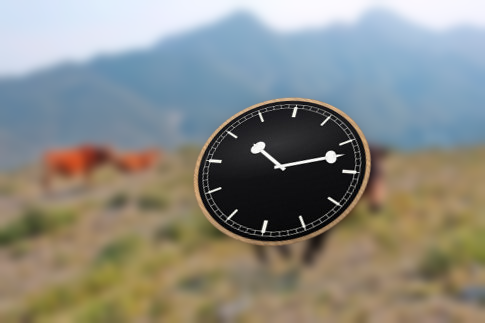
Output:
10:12
